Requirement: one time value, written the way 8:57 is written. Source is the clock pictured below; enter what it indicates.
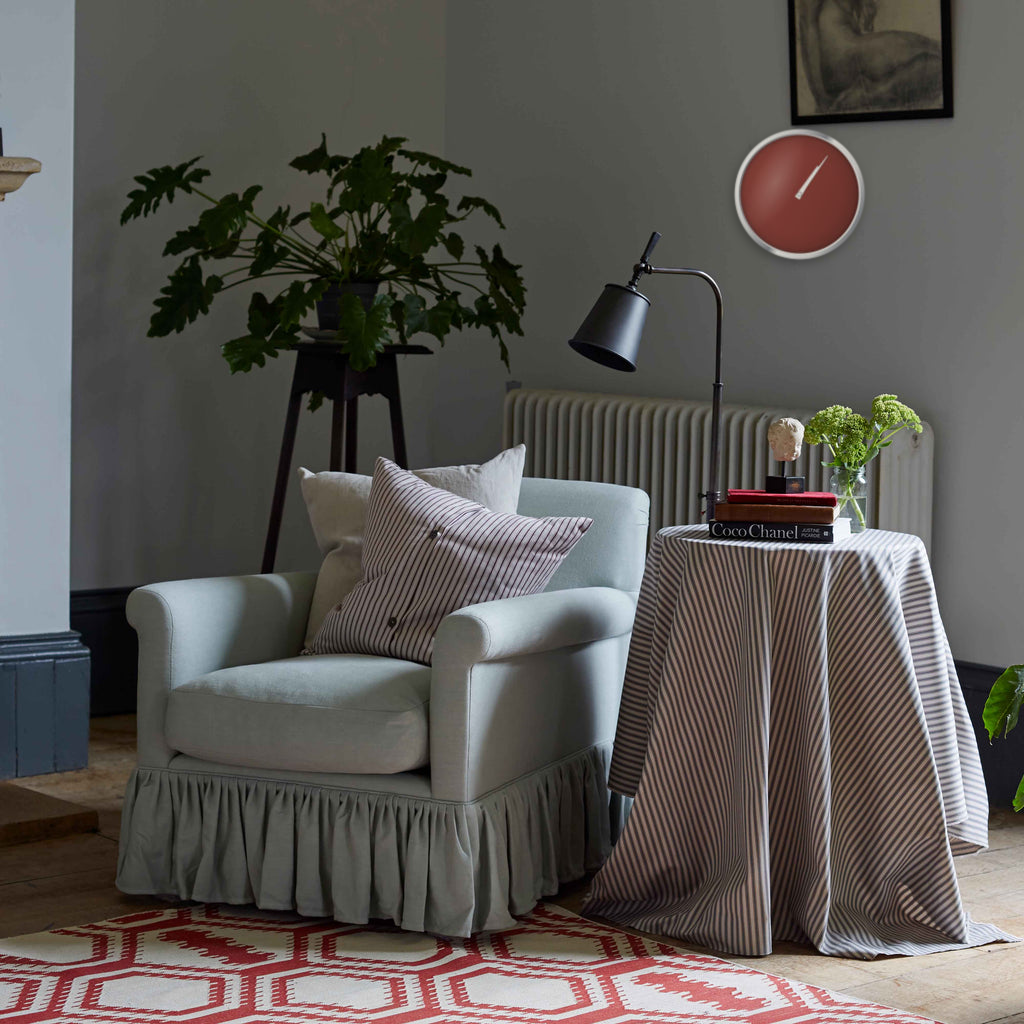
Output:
1:06
